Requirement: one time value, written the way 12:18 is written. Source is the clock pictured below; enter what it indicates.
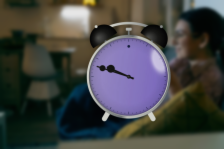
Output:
9:48
